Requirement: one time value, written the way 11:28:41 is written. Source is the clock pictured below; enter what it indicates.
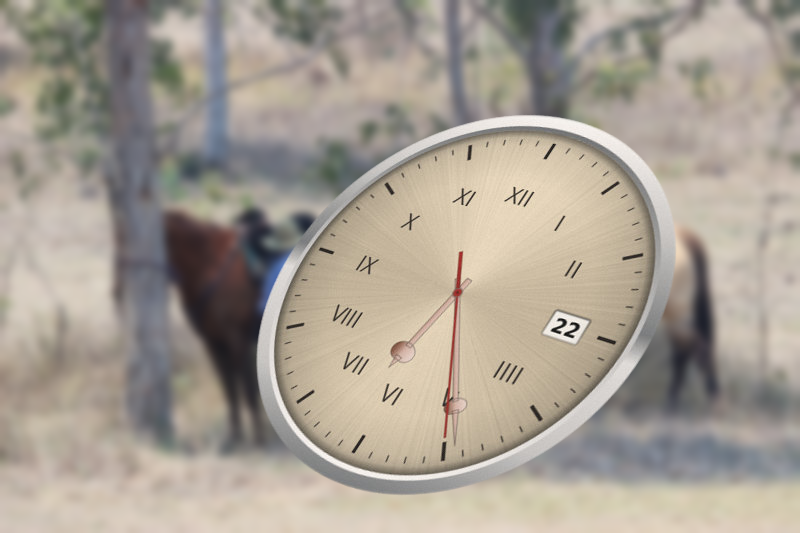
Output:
6:24:25
